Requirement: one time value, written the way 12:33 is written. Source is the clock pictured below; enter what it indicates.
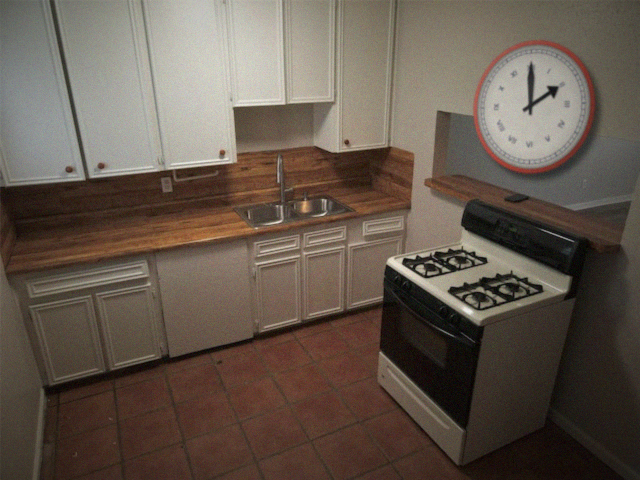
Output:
2:00
